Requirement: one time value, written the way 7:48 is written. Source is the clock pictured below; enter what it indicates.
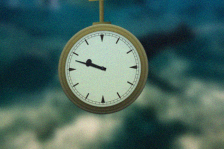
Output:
9:48
